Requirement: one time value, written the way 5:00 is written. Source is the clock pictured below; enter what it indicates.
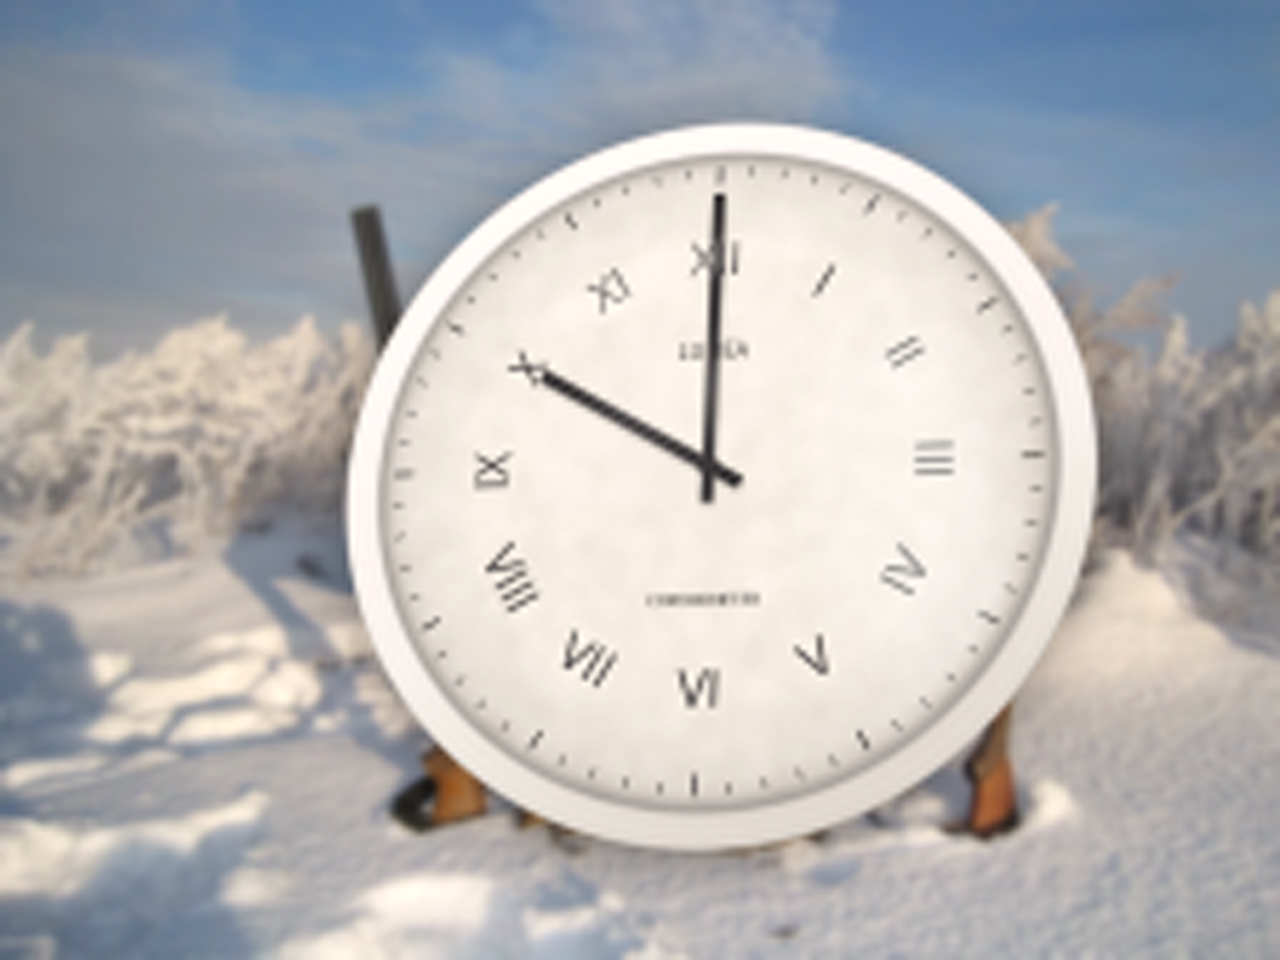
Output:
10:00
